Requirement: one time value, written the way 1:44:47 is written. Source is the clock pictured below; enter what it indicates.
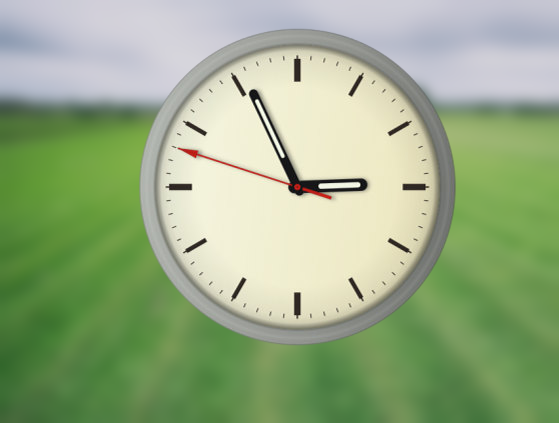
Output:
2:55:48
